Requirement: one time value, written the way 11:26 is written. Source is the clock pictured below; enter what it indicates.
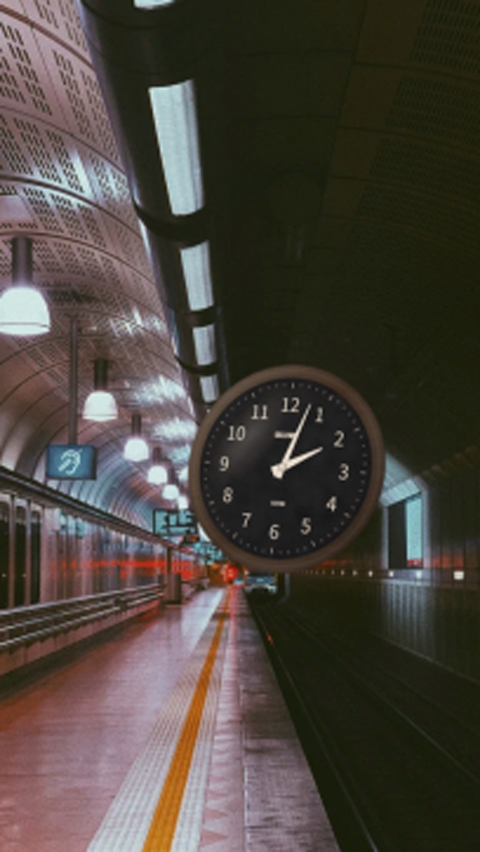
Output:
2:03
